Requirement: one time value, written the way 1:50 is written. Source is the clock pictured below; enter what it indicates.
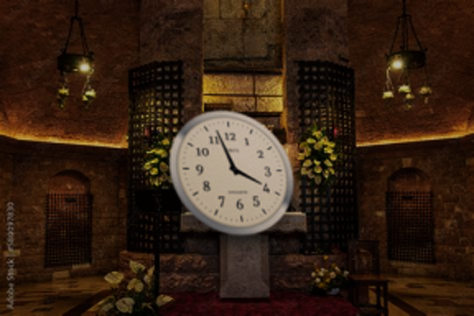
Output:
3:57
